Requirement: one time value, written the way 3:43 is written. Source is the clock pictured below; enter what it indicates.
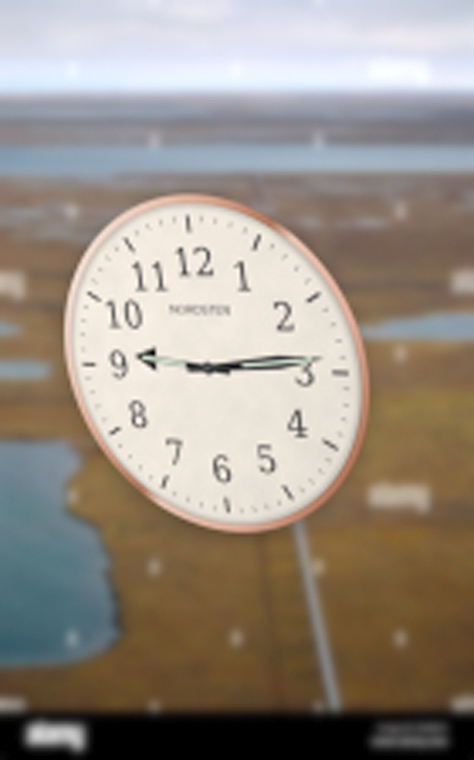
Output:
9:14
